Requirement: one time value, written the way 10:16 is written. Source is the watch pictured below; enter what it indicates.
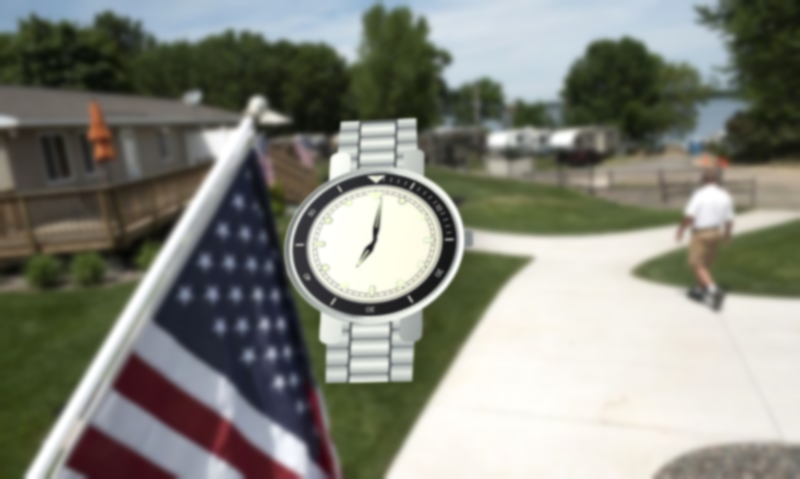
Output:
7:01
